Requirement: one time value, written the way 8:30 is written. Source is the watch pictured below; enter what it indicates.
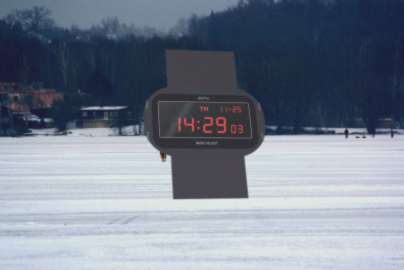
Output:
14:29
